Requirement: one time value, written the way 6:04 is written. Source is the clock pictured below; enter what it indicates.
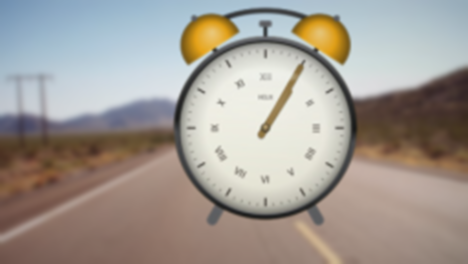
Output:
1:05
